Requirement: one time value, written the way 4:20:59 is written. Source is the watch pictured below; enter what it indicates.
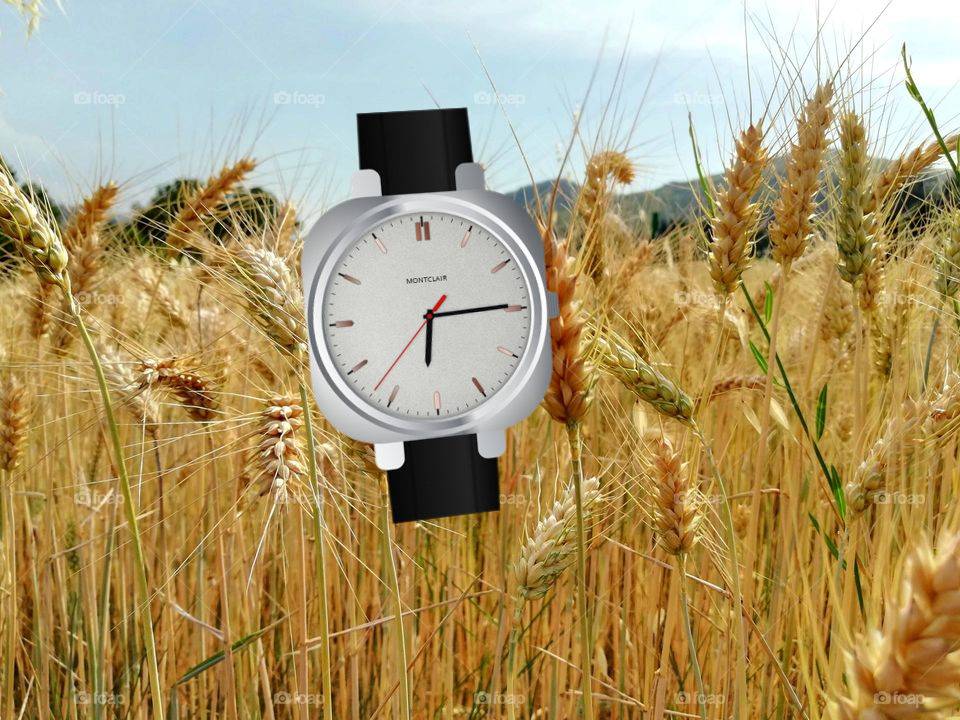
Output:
6:14:37
